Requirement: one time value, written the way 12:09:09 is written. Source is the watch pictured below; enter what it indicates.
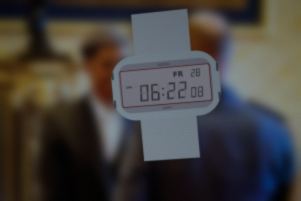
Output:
6:22:08
